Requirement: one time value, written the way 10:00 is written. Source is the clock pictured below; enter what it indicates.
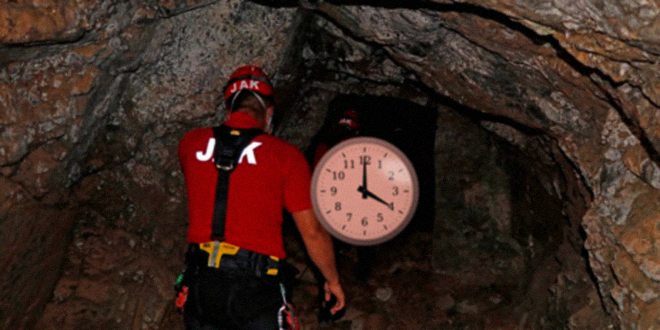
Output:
4:00
